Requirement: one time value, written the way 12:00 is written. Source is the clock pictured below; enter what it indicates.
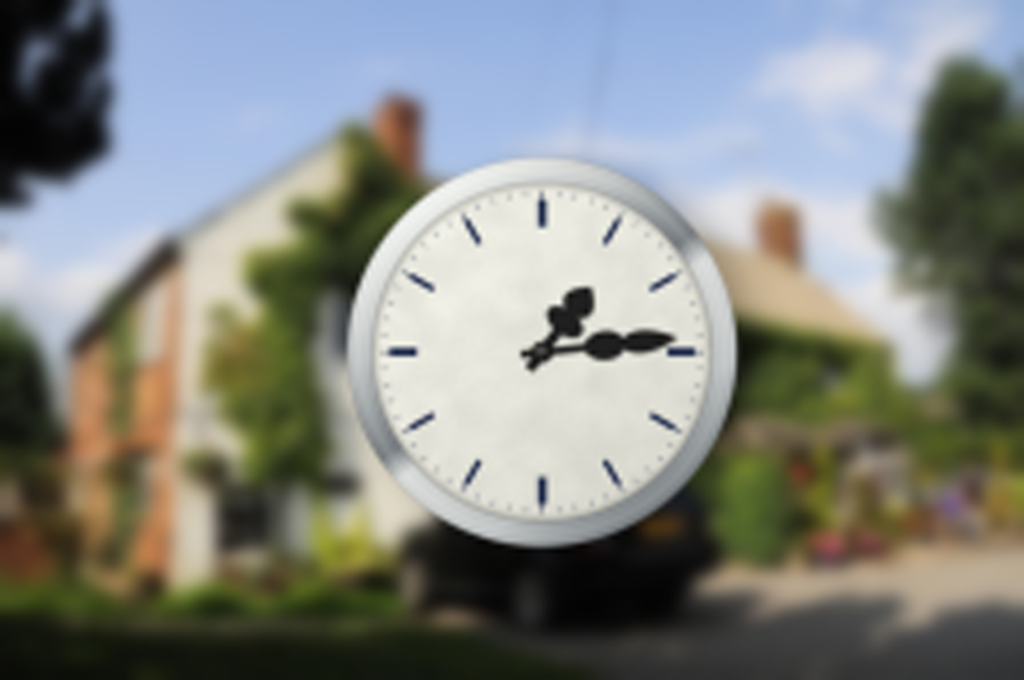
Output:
1:14
